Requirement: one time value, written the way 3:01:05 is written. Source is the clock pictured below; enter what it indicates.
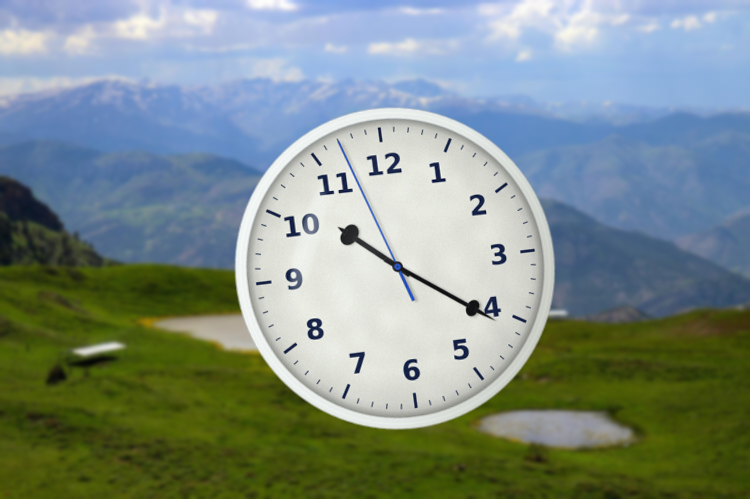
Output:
10:20:57
